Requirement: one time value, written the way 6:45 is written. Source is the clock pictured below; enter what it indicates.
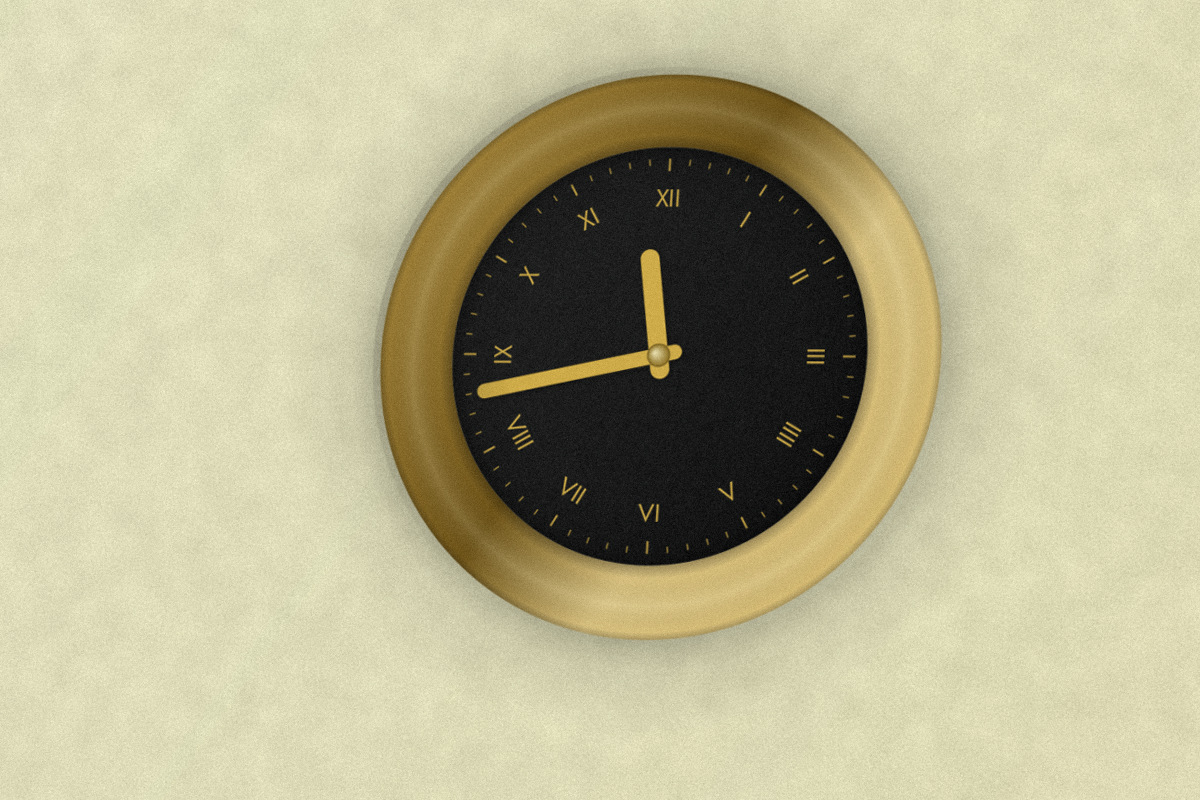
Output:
11:43
